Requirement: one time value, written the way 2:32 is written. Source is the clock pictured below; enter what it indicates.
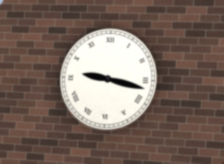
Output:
9:17
